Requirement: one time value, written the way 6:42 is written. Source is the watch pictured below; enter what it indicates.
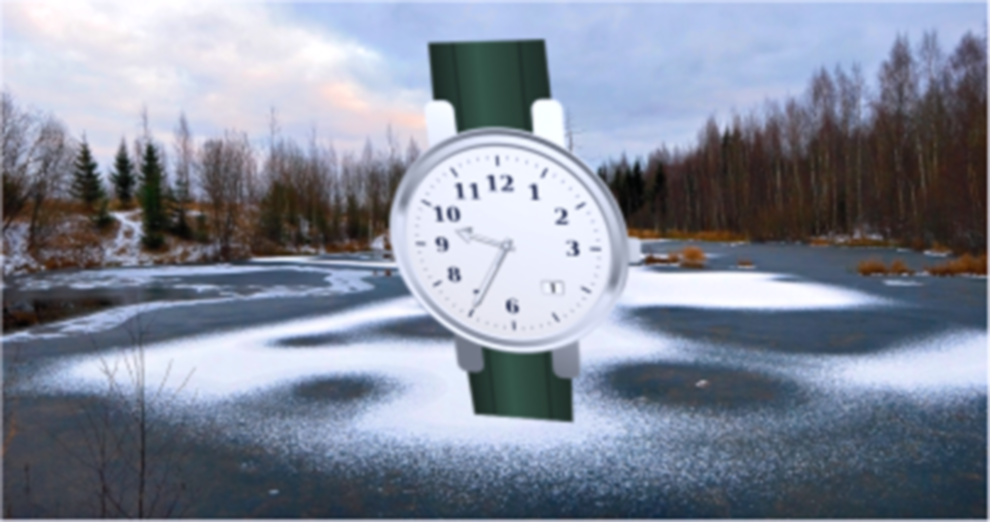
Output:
9:35
